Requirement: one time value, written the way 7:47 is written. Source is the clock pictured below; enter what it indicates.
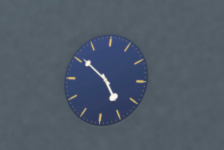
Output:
4:51
